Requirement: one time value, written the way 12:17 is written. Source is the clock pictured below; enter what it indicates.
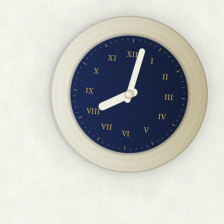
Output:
8:02
